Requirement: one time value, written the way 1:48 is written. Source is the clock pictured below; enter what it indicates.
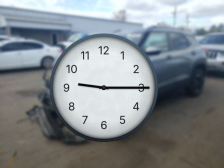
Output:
9:15
